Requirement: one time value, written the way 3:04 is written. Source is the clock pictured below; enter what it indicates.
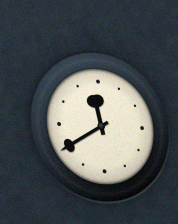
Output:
11:40
